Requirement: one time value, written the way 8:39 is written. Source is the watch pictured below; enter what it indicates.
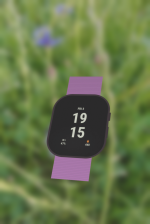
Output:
19:15
